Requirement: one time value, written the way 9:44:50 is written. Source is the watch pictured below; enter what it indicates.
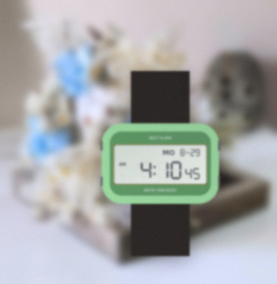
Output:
4:10:45
